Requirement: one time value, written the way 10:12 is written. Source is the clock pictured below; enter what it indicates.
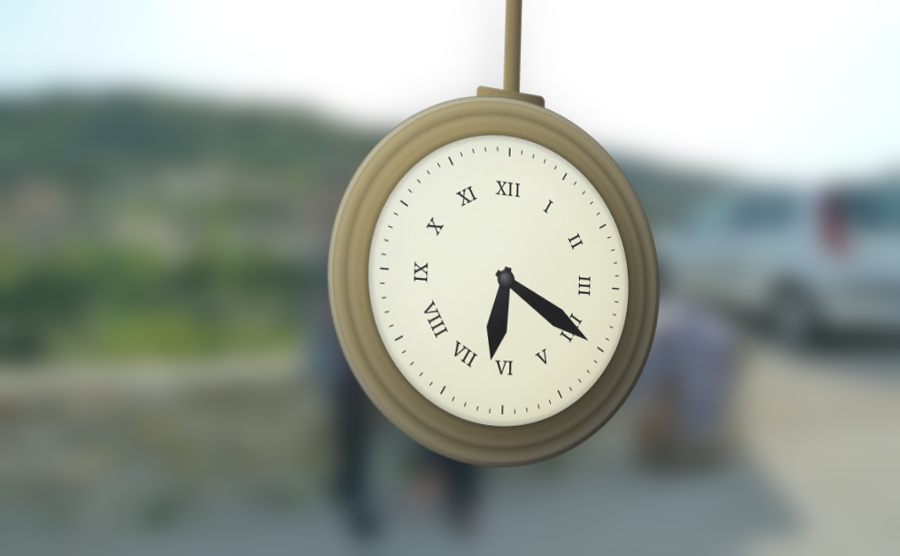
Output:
6:20
